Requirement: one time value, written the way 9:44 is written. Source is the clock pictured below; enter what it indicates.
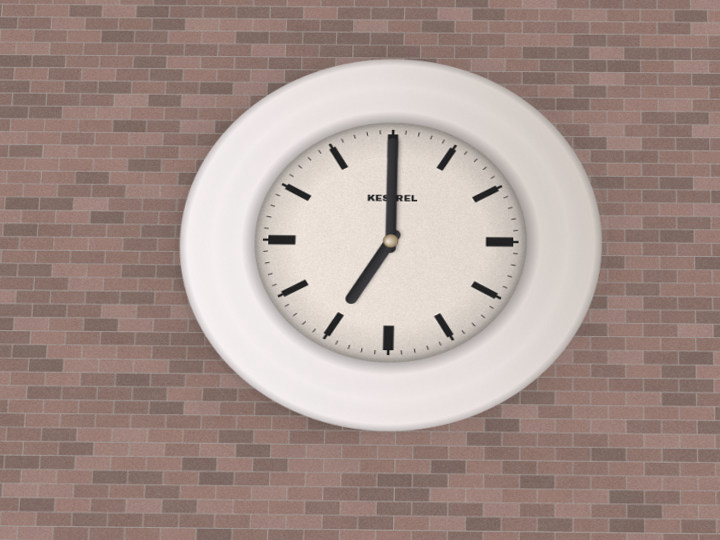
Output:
7:00
